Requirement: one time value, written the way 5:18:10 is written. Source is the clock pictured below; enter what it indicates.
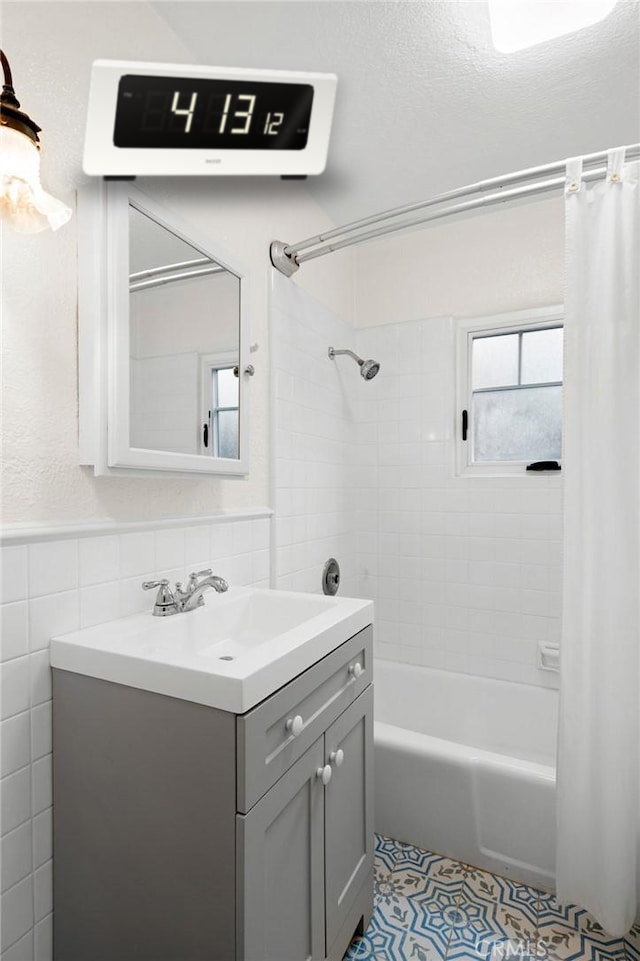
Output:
4:13:12
